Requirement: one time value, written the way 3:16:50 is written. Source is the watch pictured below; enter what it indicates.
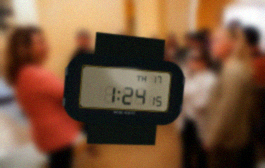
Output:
1:24:15
